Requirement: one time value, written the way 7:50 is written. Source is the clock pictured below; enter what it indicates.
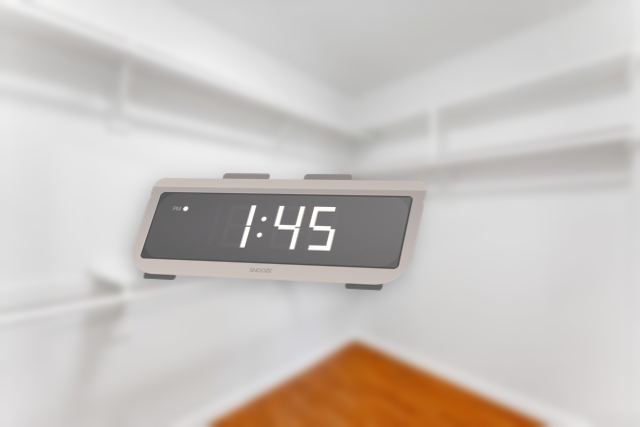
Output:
1:45
